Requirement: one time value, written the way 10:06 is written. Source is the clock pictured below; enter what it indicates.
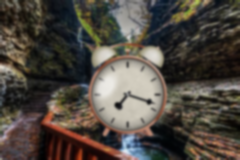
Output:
7:18
